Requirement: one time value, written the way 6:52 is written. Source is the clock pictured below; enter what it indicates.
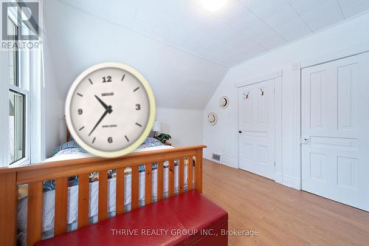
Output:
10:37
